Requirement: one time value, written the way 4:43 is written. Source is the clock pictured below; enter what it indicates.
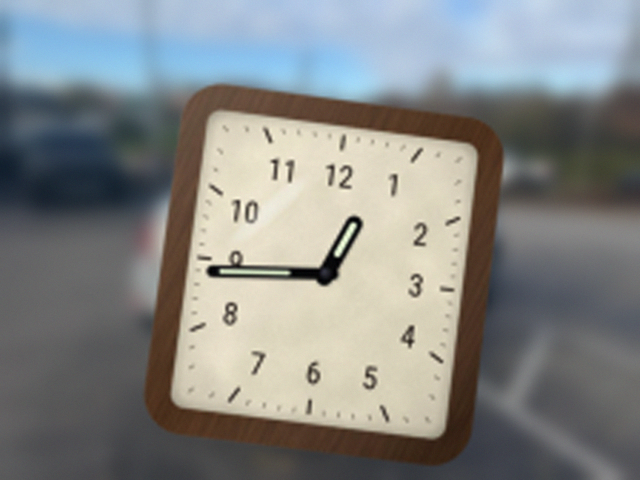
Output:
12:44
